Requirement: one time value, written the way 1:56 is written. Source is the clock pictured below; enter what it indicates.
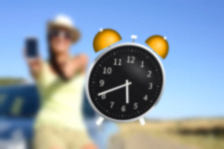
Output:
5:41
